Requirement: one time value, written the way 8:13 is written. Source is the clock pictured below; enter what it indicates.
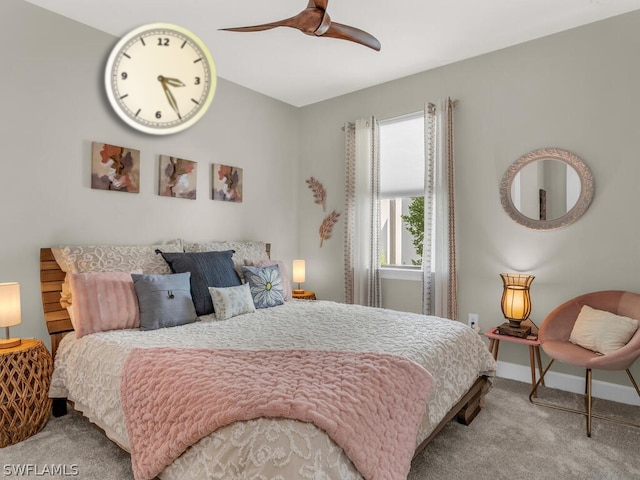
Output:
3:25
